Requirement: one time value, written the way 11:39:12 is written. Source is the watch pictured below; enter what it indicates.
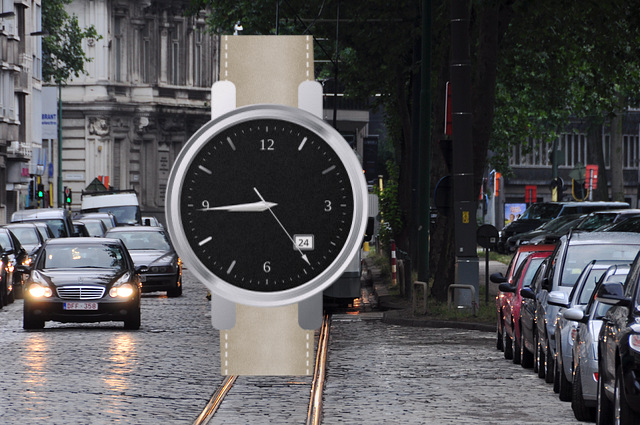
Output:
8:44:24
